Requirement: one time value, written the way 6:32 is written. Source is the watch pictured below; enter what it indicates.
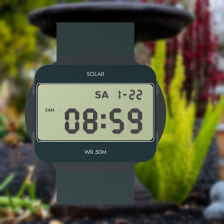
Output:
8:59
